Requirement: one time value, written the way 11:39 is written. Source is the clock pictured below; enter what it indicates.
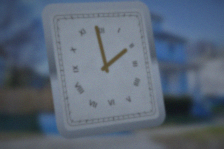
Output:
1:59
